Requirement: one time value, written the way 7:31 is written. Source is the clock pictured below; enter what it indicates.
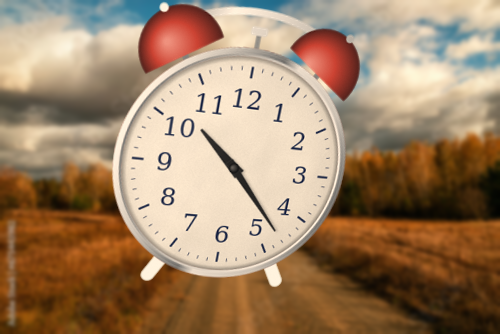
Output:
10:23
